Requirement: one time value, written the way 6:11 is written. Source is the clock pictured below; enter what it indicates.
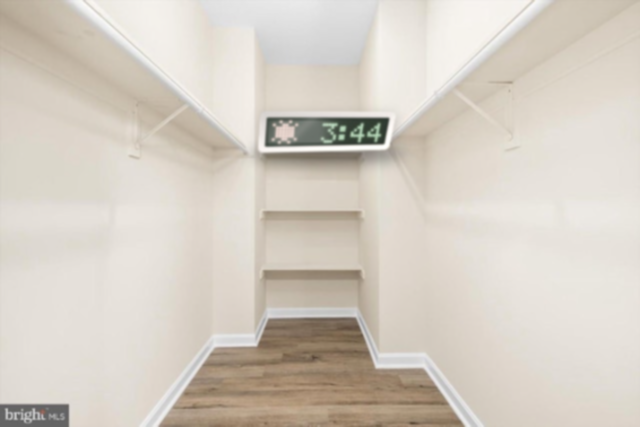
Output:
3:44
